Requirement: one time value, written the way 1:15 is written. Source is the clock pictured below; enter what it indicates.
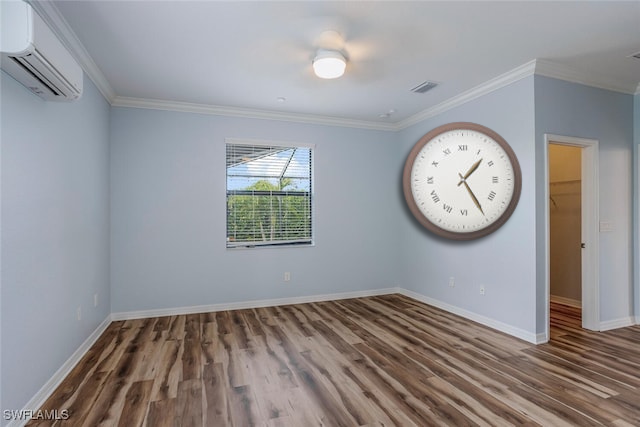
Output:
1:25
